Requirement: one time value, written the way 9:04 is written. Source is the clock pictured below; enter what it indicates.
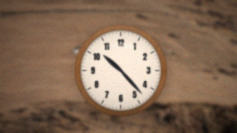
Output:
10:23
